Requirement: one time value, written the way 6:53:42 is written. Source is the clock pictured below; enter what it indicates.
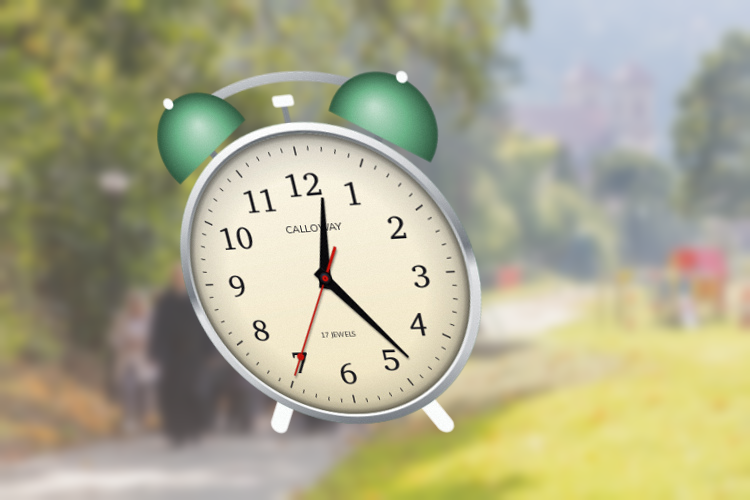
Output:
12:23:35
